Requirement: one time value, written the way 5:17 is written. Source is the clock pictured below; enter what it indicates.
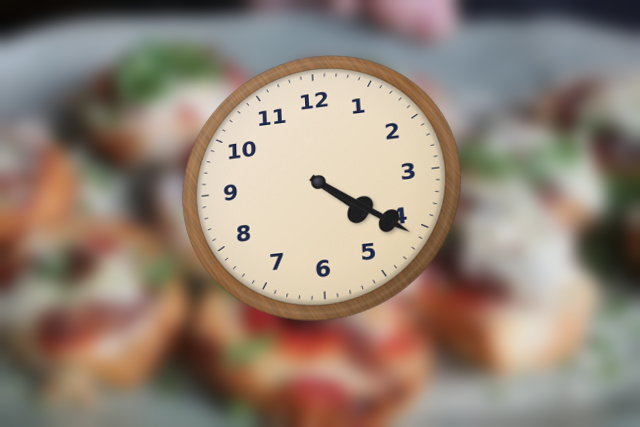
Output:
4:21
